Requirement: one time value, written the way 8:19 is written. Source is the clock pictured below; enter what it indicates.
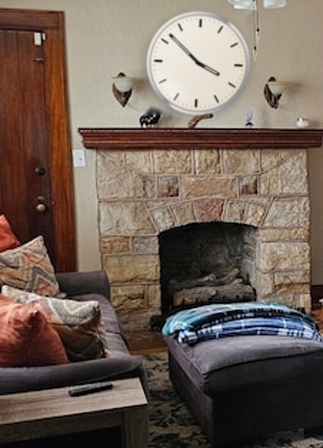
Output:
3:52
